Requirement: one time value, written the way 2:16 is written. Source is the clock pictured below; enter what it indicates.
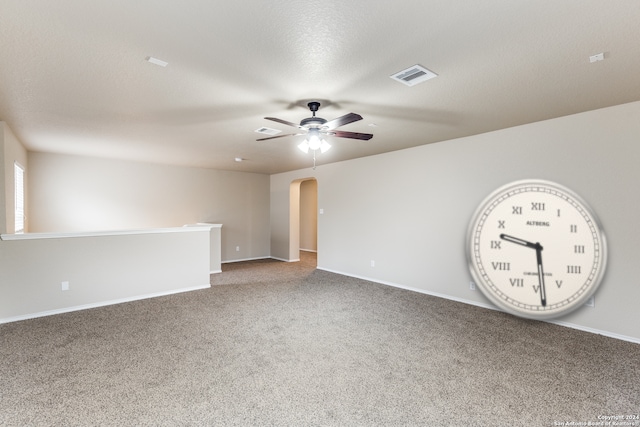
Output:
9:29
